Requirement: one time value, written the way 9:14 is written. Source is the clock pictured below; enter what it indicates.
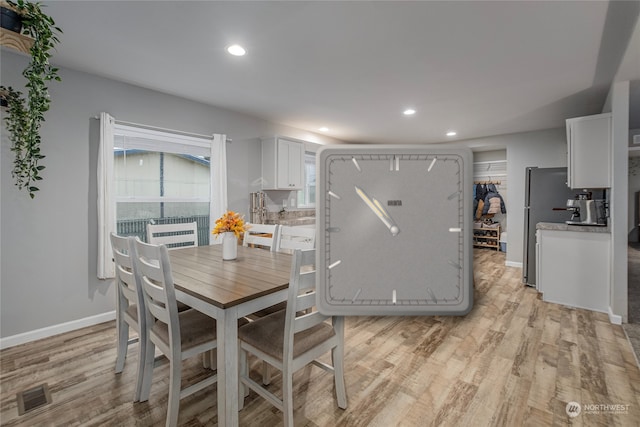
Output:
10:53
